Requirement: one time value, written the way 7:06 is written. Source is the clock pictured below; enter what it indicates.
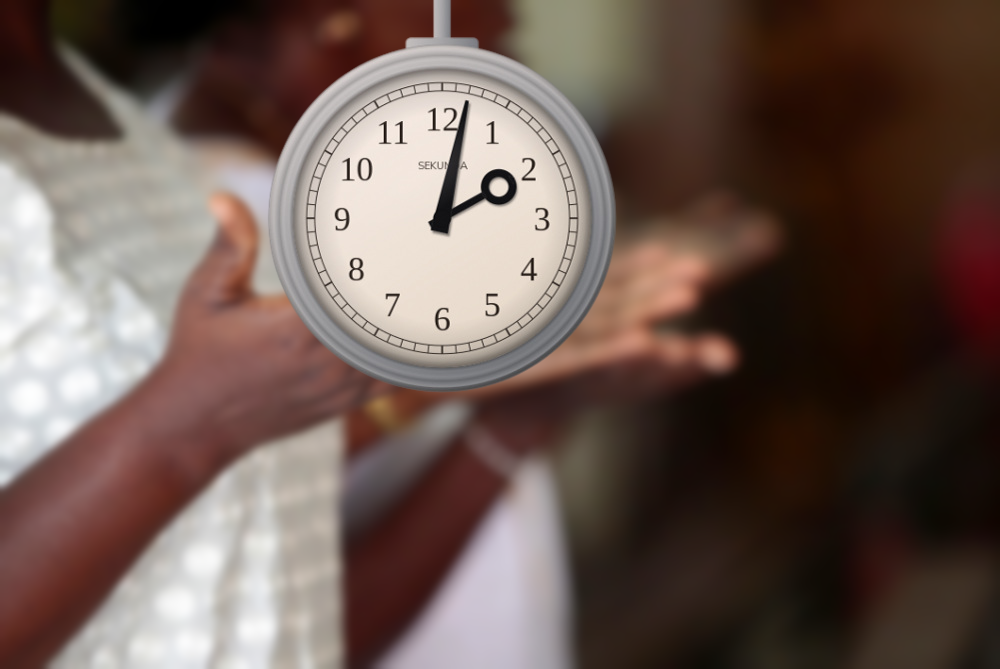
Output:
2:02
